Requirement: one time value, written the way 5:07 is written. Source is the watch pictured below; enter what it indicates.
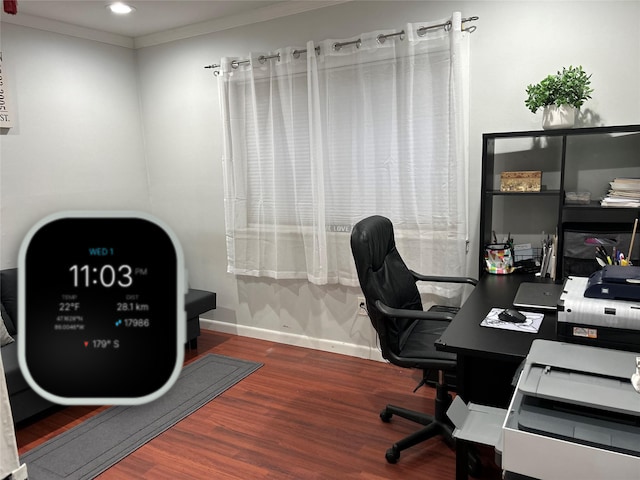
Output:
11:03
